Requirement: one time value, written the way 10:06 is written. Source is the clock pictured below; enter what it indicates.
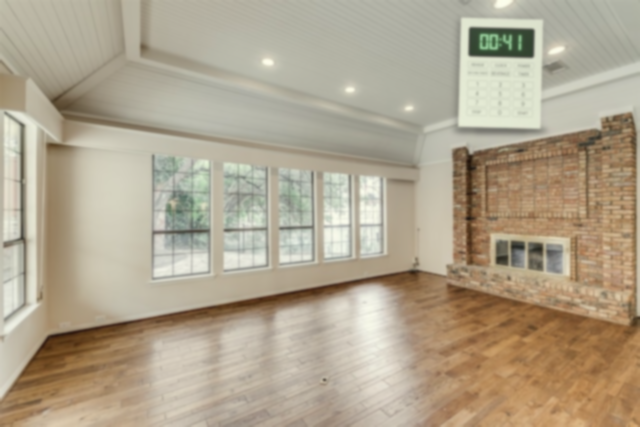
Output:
0:41
